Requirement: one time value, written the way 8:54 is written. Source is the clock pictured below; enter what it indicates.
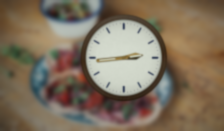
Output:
2:44
